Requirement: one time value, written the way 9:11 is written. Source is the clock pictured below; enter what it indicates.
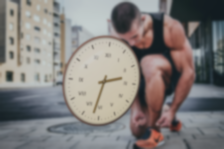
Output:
2:32
